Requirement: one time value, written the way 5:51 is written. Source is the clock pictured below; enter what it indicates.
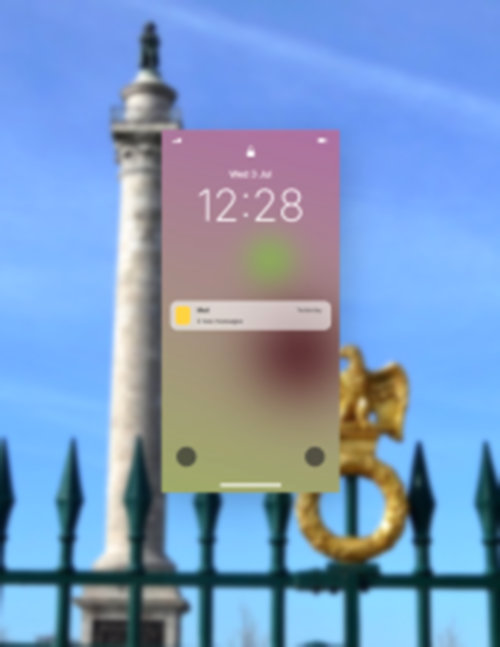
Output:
12:28
